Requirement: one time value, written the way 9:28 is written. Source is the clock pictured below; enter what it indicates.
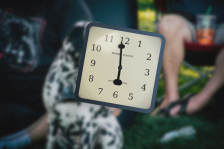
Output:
5:59
